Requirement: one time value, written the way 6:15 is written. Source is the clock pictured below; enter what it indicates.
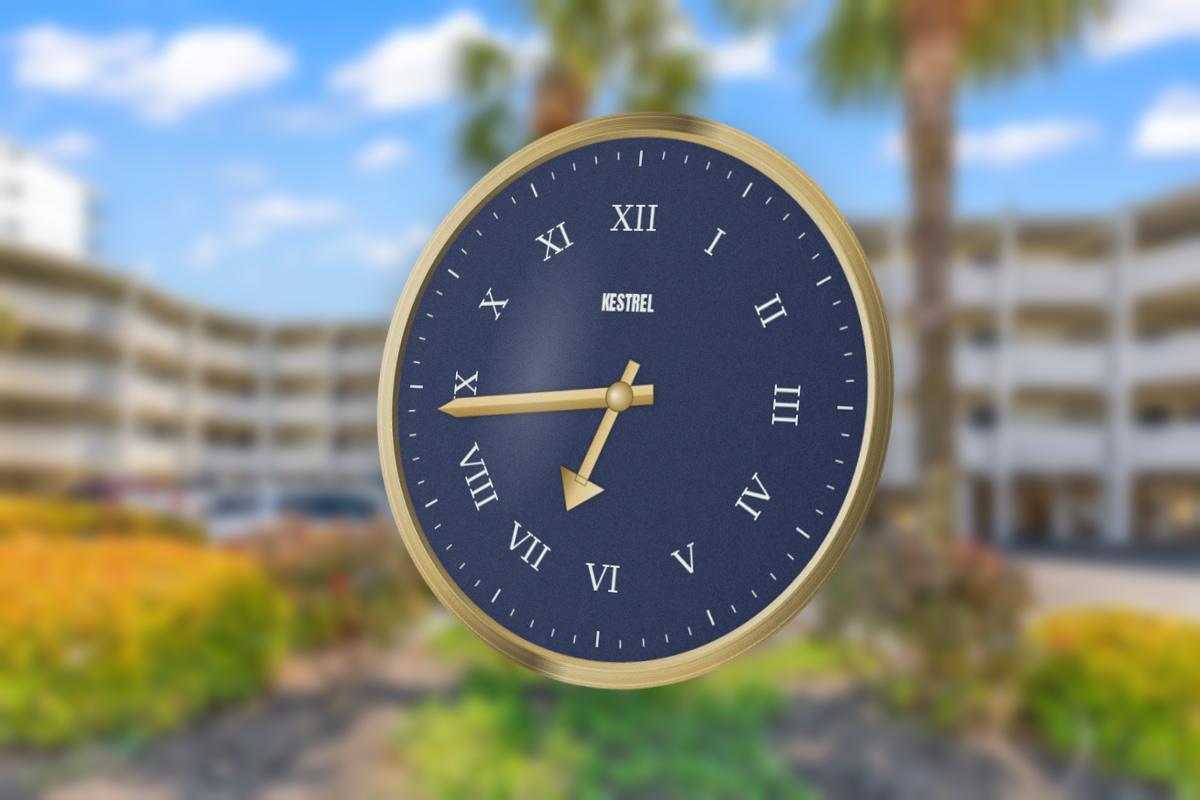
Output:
6:44
